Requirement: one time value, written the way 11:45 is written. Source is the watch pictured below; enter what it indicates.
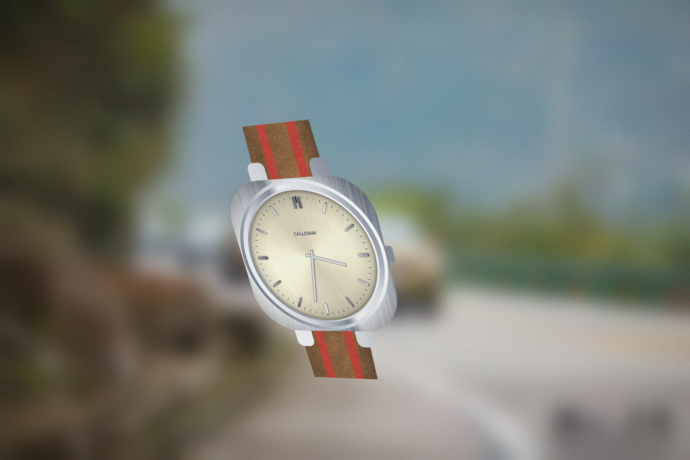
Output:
3:32
